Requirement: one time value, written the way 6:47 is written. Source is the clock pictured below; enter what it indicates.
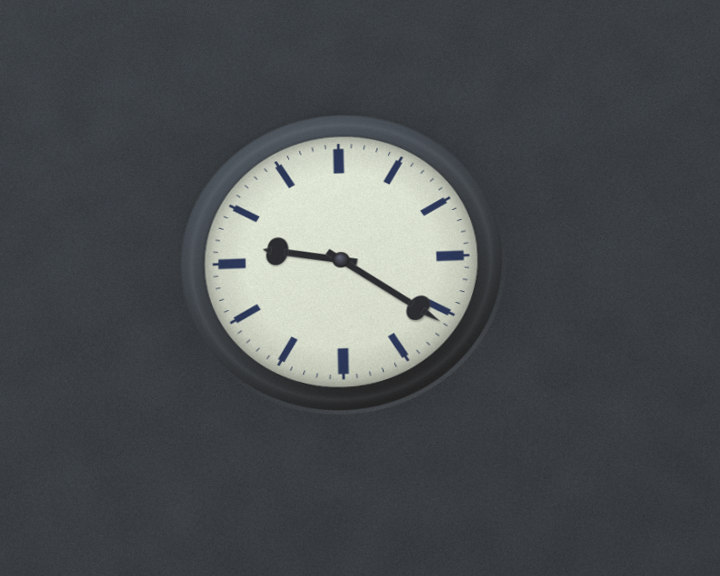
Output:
9:21
